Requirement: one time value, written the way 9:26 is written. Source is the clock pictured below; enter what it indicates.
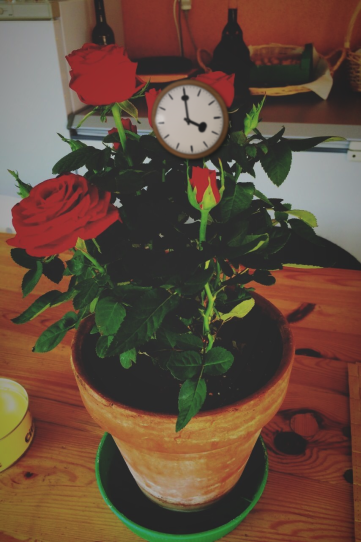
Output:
4:00
